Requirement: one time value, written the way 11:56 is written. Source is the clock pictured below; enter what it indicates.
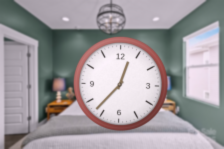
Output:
12:37
